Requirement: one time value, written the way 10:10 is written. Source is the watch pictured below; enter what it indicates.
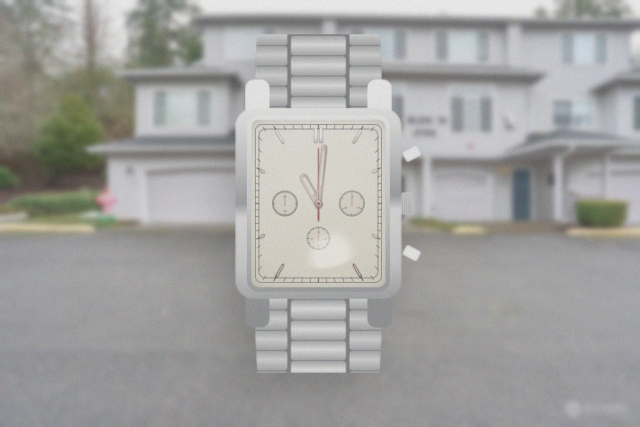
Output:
11:01
